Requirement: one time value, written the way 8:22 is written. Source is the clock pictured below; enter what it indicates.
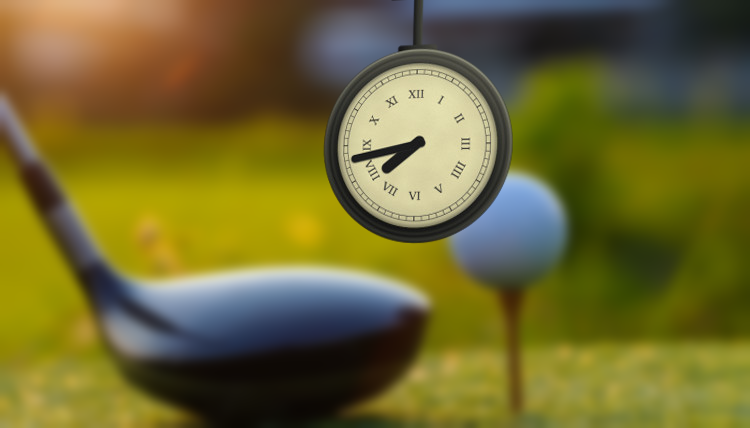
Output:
7:43
